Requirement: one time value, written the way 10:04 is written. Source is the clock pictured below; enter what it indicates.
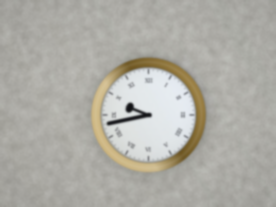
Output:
9:43
